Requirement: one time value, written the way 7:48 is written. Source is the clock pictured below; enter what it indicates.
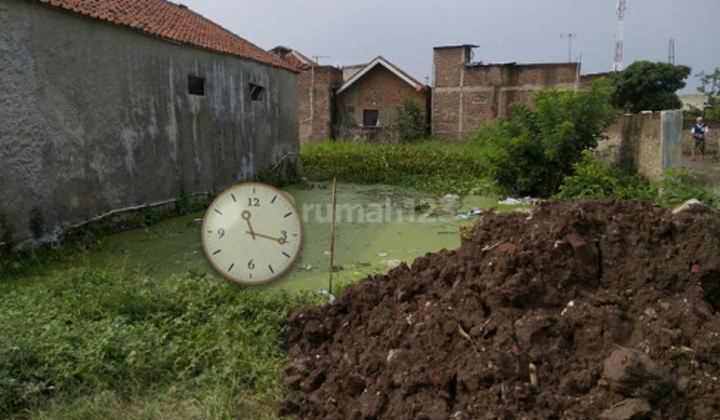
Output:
11:17
